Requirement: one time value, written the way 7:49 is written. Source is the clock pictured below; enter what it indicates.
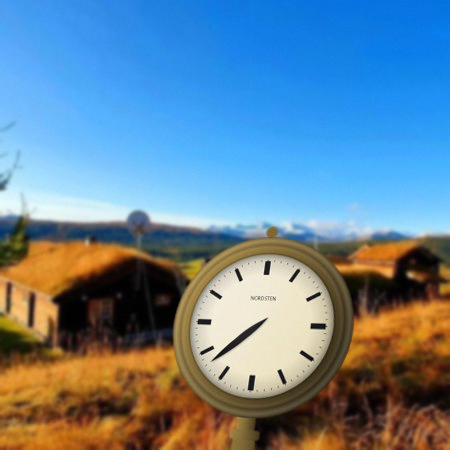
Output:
7:38
